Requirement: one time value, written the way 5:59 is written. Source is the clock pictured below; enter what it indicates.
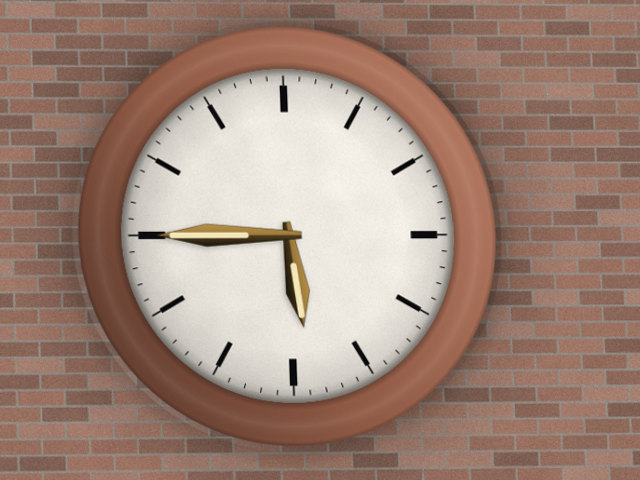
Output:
5:45
